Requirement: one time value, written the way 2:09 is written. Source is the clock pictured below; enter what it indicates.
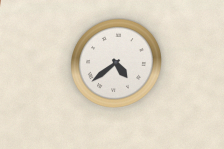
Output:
4:38
